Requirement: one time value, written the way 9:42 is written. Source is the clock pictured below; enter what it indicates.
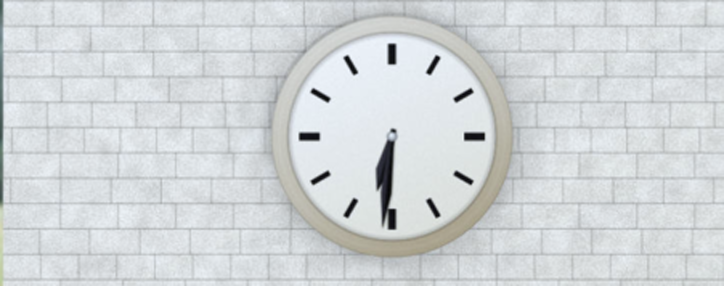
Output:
6:31
